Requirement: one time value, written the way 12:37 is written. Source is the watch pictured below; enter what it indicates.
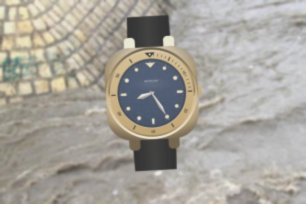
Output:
8:25
